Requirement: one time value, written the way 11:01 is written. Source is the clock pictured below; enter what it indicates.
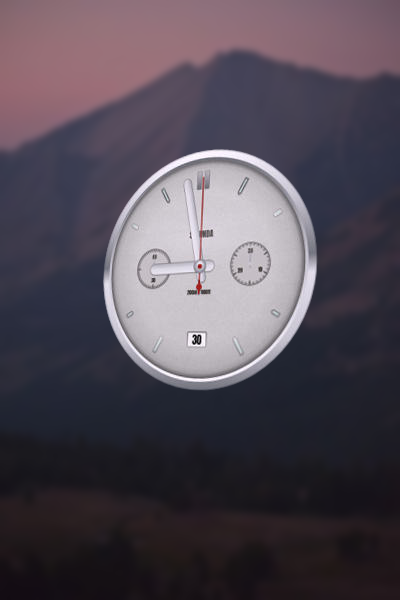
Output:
8:58
